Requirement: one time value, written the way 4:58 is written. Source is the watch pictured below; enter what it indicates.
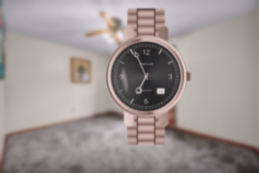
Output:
6:56
